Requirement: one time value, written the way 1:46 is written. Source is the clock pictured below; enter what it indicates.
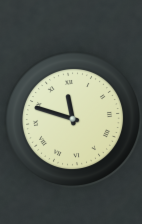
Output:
11:49
